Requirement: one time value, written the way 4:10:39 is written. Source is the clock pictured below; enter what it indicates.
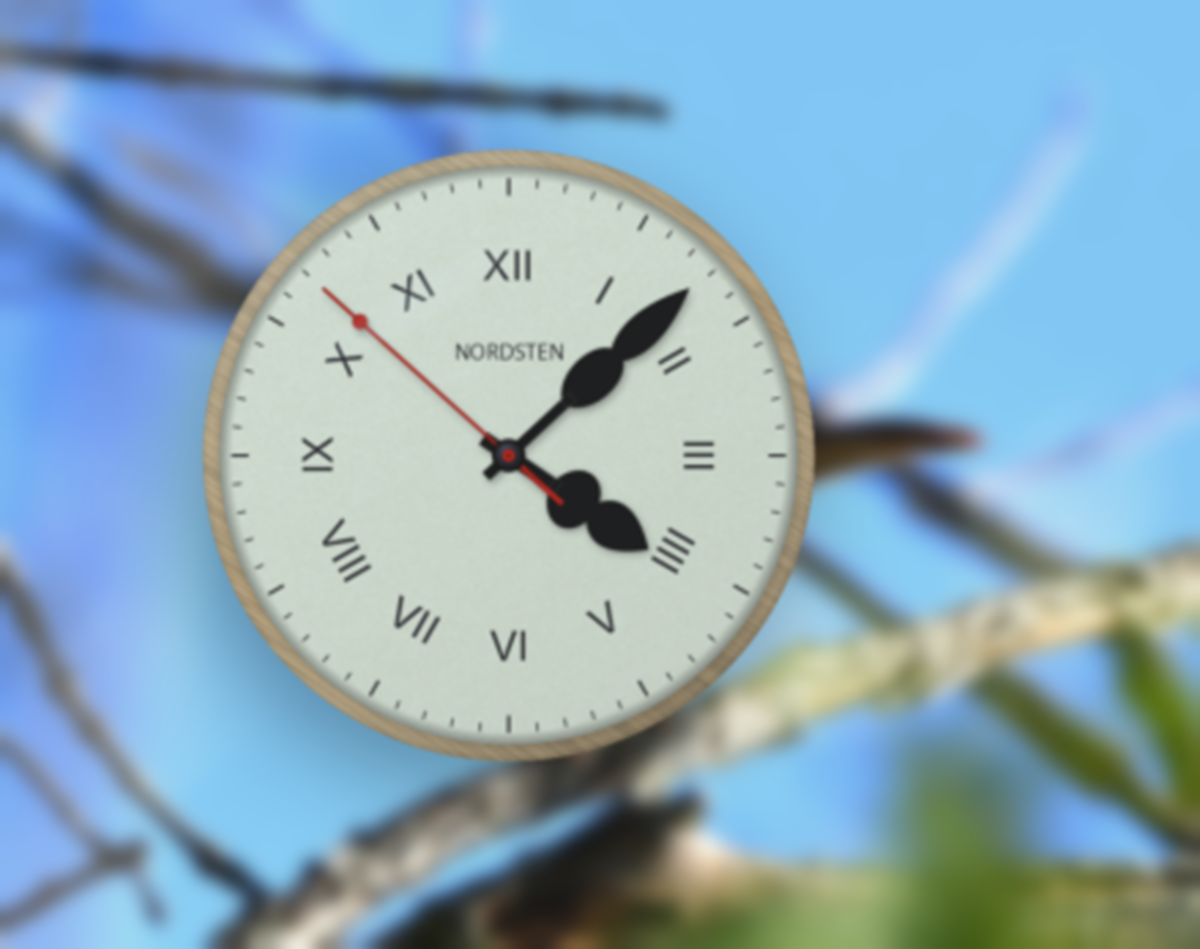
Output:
4:07:52
